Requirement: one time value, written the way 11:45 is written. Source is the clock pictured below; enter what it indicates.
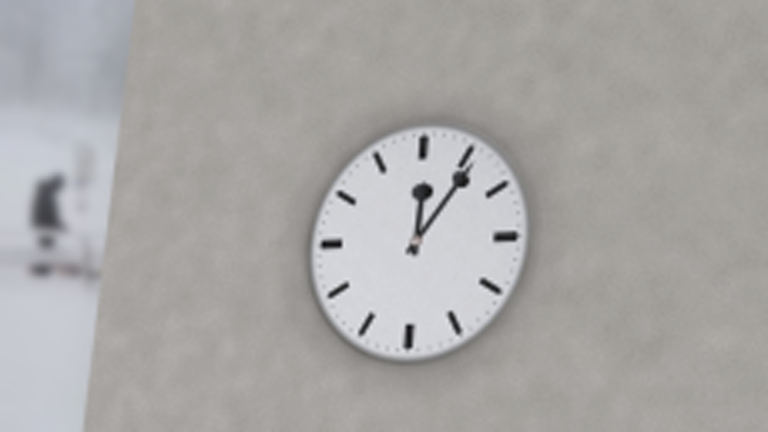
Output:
12:06
